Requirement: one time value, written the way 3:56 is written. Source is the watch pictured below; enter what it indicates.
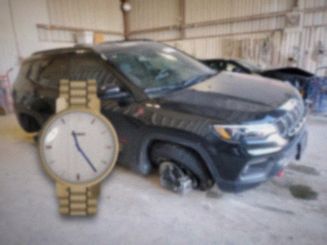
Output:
11:24
